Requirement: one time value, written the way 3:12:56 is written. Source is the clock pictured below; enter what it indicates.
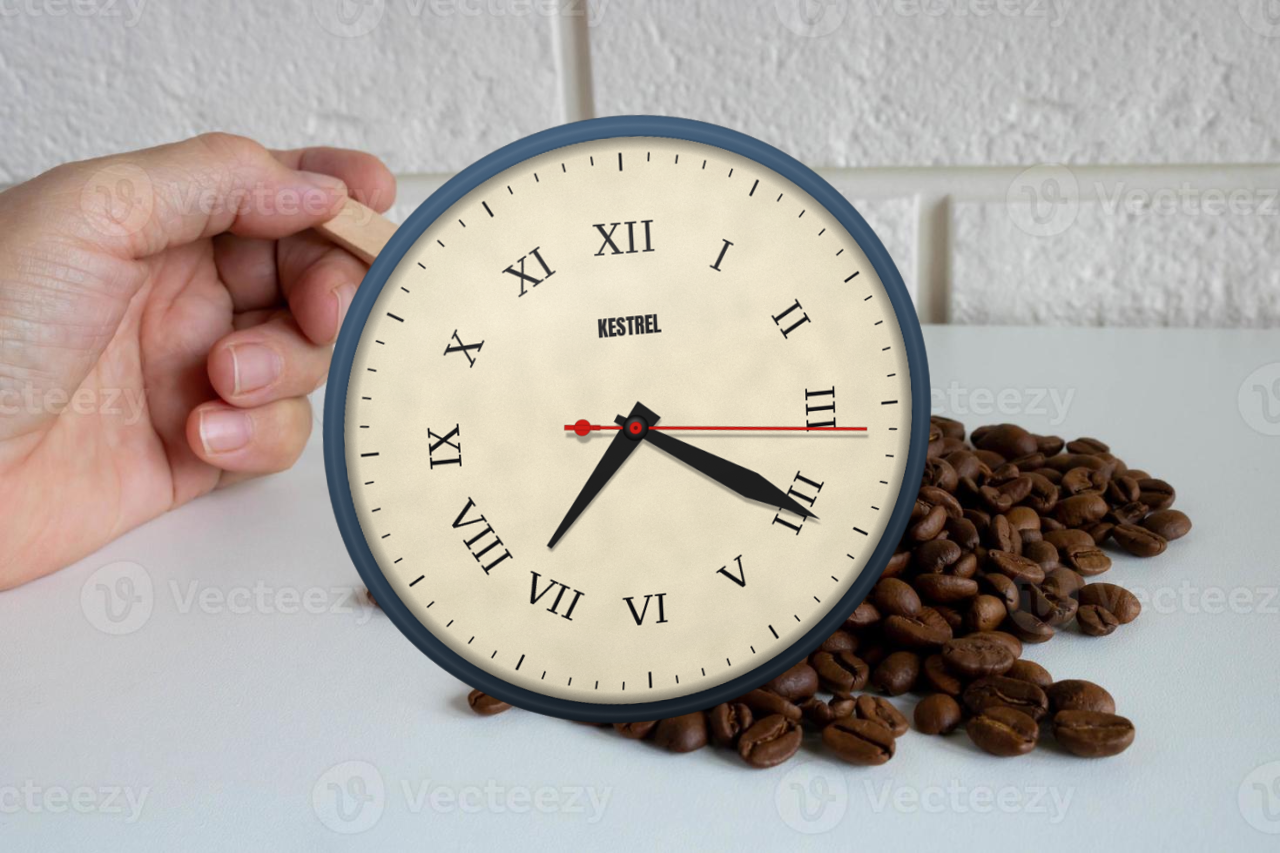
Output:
7:20:16
